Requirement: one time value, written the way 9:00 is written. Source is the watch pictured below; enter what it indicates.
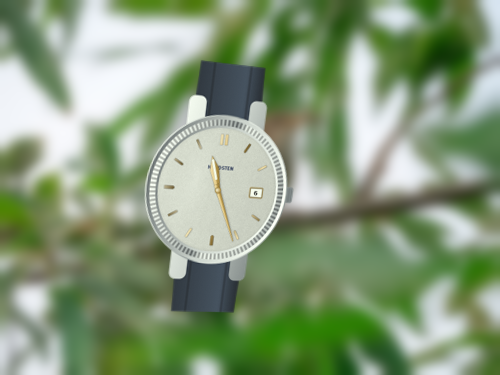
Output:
11:26
